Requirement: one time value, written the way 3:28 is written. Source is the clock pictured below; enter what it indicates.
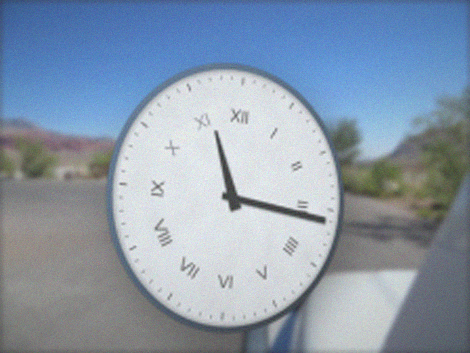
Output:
11:16
